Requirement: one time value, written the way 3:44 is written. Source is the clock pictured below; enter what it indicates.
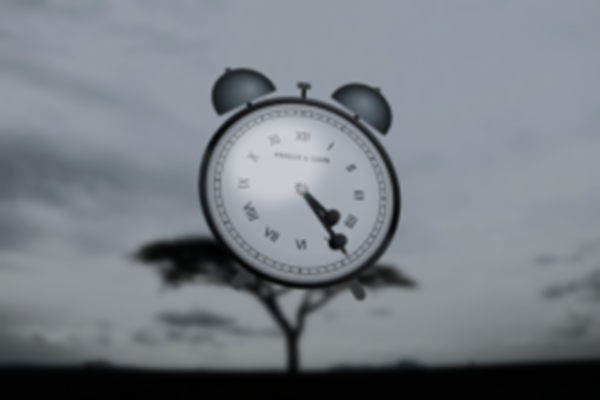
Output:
4:24
